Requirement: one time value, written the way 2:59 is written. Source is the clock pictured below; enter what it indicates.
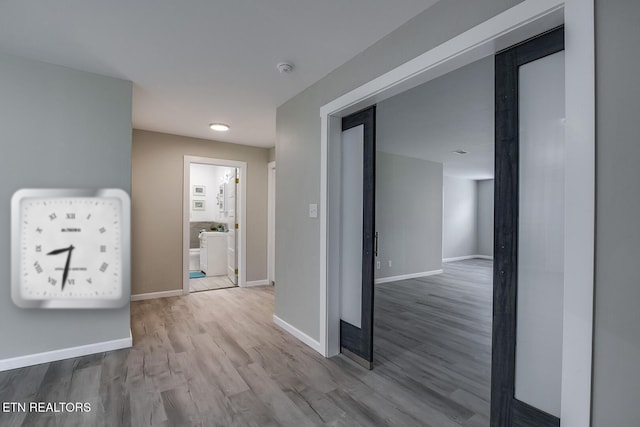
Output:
8:32
